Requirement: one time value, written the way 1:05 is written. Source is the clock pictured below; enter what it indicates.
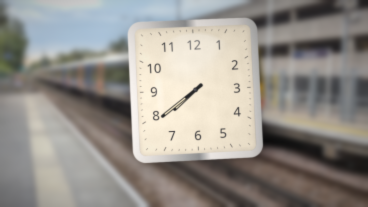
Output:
7:39
